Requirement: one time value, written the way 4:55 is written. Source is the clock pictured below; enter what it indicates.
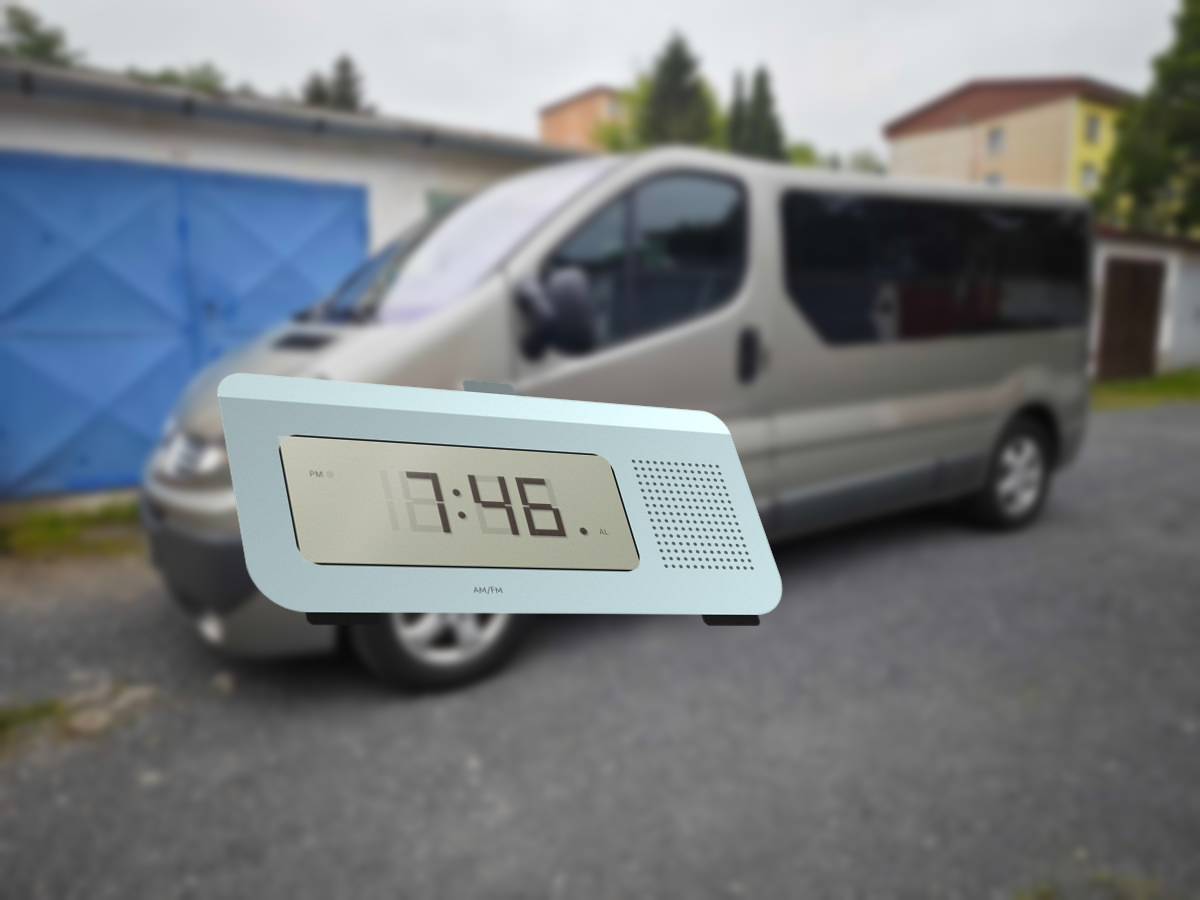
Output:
7:46
